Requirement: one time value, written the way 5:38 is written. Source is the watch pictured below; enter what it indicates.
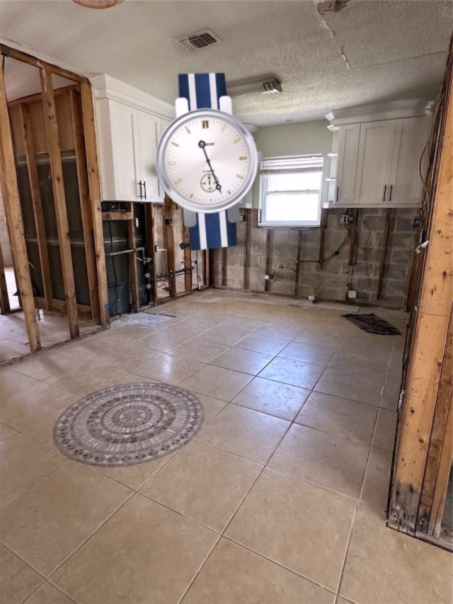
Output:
11:27
